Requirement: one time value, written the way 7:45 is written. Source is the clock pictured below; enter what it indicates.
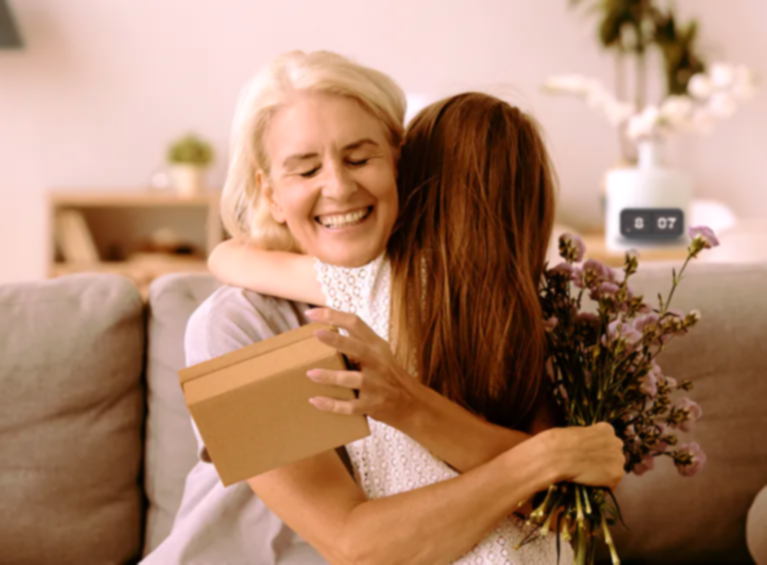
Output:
8:07
